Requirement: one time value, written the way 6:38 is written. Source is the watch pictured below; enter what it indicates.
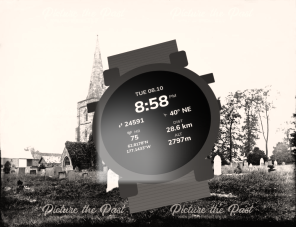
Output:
8:58
